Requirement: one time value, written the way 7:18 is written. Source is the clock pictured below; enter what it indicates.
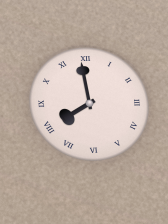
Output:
7:59
